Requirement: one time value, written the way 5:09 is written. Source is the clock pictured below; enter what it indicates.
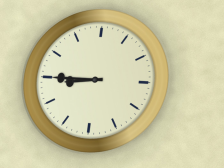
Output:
8:45
